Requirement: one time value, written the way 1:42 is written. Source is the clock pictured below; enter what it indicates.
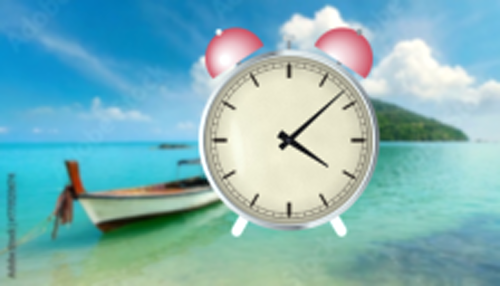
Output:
4:08
